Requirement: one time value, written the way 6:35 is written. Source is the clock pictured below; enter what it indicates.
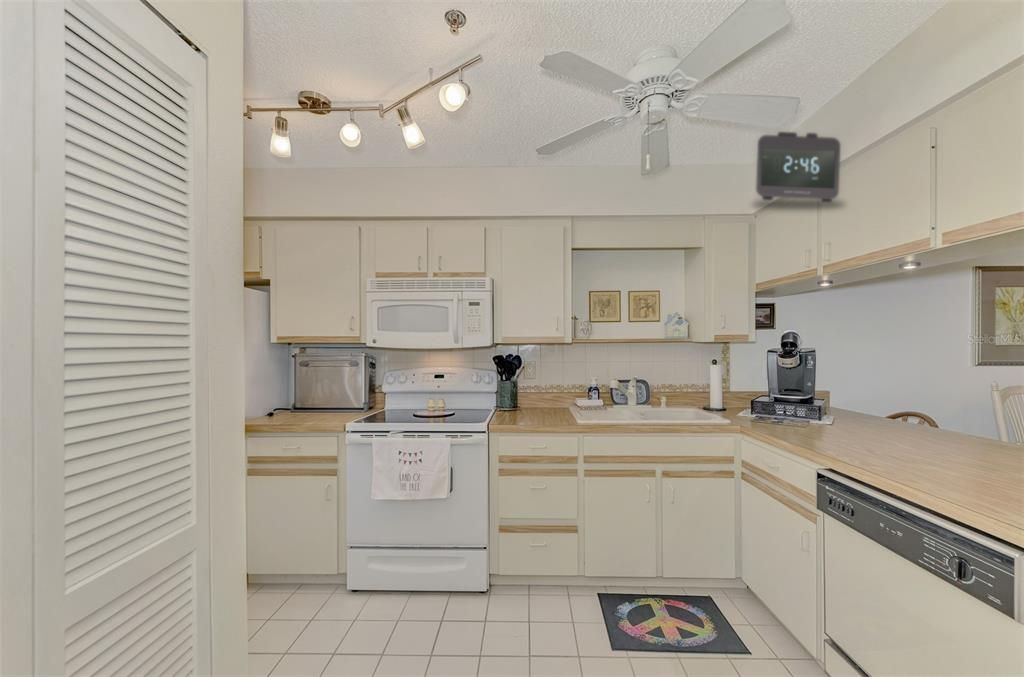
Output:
2:46
